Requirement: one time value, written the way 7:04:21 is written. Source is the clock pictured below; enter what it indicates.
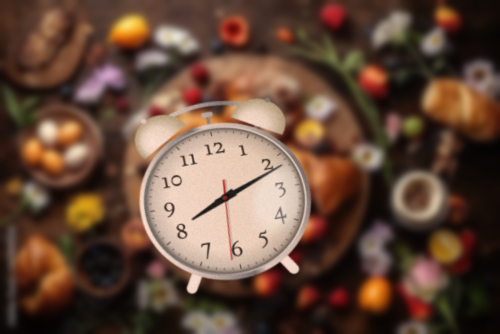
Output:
8:11:31
